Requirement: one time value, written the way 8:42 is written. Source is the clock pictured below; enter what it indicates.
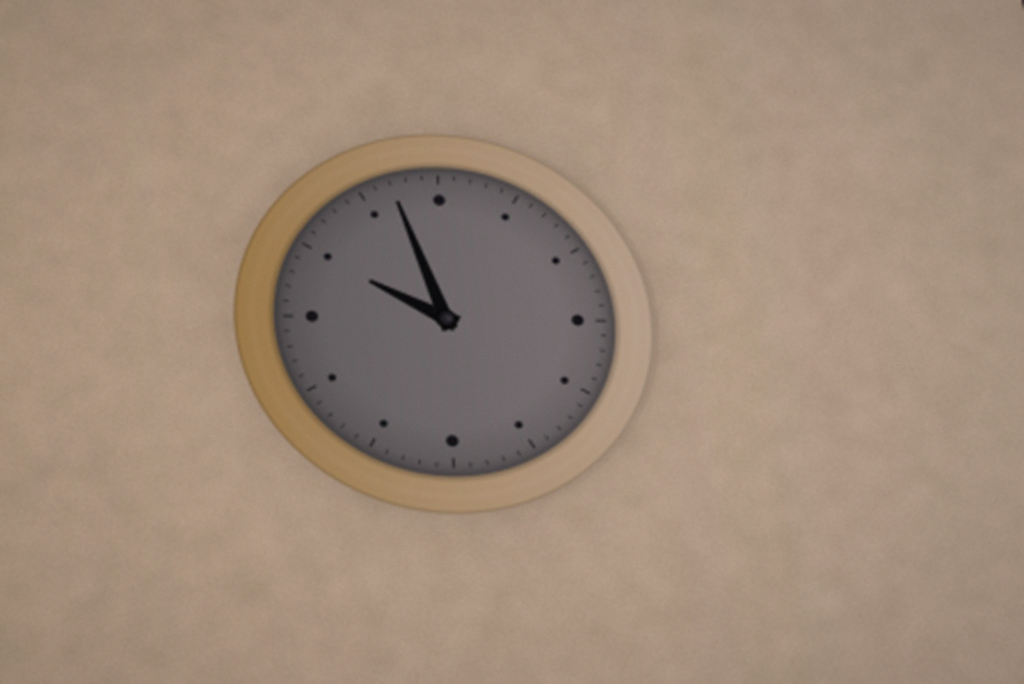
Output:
9:57
